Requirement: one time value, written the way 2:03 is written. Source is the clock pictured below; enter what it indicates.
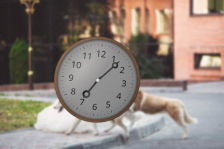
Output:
7:07
